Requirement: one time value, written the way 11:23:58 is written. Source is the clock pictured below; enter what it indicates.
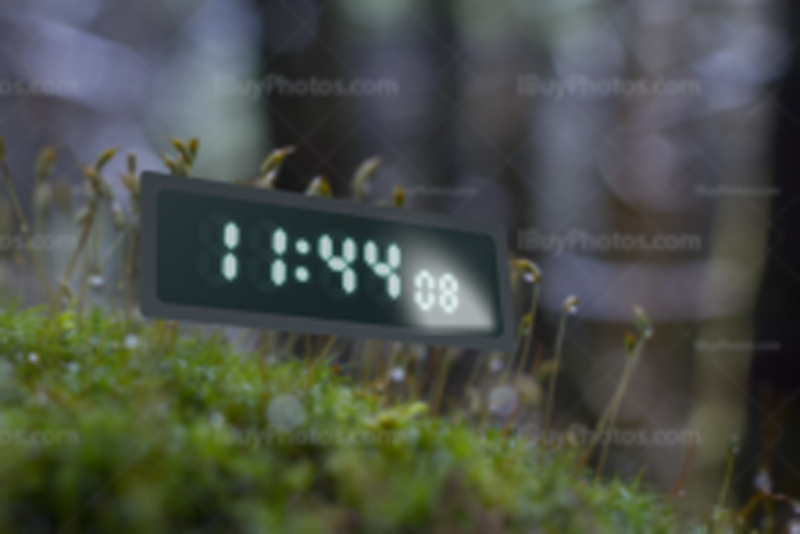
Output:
11:44:08
